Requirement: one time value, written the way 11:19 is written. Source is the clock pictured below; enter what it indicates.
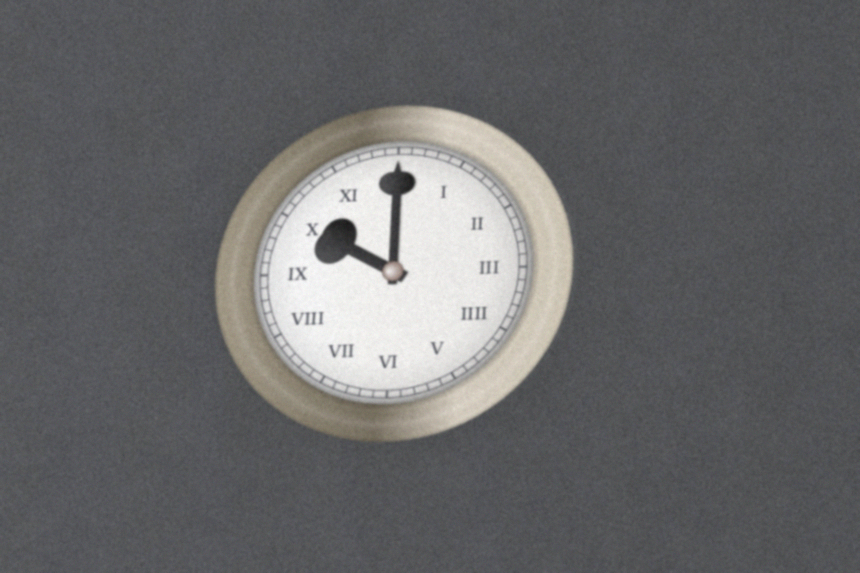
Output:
10:00
